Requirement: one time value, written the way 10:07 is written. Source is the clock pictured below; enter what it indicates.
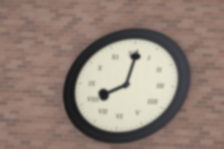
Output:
8:01
